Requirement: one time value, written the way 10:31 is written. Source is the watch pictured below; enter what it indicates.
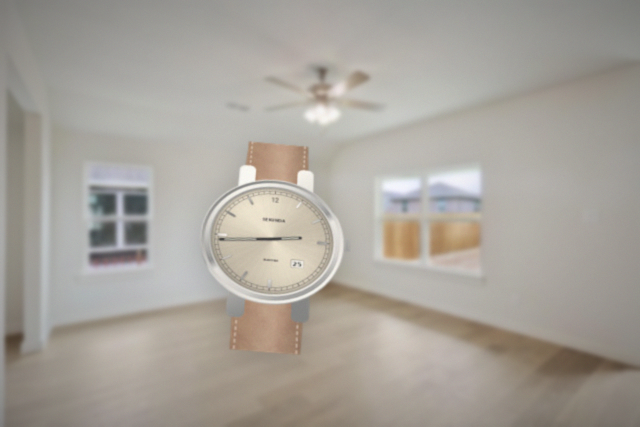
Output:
2:44
